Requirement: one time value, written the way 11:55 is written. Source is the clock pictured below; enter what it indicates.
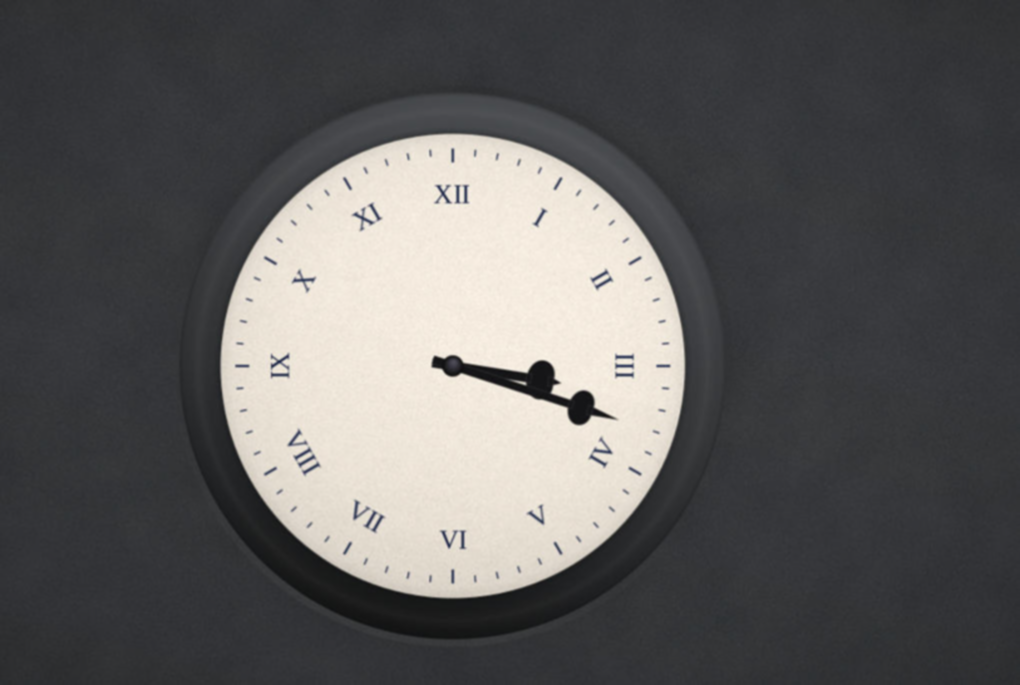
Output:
3:18
